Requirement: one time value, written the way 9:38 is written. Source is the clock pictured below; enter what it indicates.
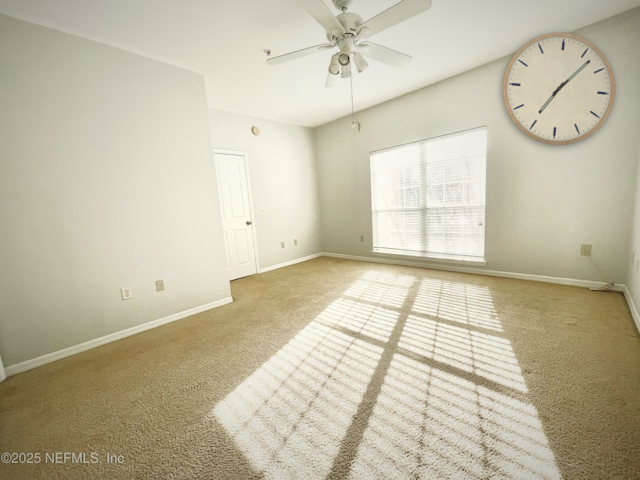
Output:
7:07
